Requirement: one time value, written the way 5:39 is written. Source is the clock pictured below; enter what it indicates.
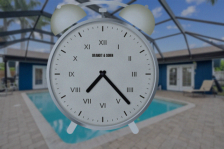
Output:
7:23
